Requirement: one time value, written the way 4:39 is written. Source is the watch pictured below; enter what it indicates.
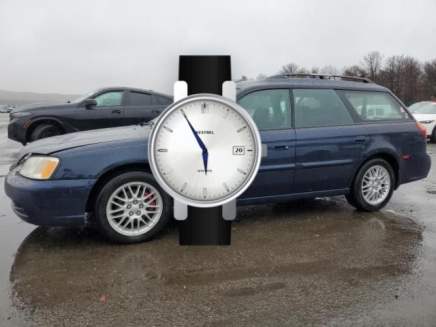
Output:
5:55
